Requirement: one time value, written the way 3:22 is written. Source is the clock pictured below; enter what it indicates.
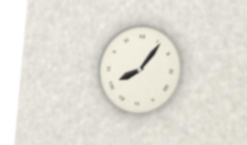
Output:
8:06
